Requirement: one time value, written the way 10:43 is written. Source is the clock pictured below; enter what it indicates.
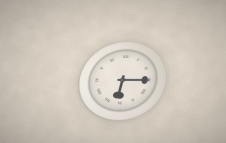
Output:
6:15
